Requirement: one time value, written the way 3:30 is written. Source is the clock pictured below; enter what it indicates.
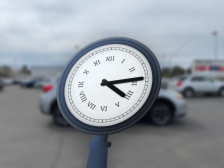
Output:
4:14
